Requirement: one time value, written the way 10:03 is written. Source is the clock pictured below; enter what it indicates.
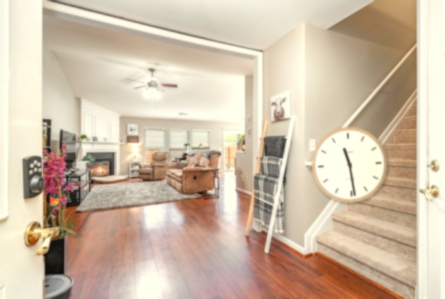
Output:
11:29
